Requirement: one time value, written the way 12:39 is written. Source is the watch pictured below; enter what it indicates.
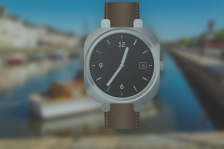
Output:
12:36
